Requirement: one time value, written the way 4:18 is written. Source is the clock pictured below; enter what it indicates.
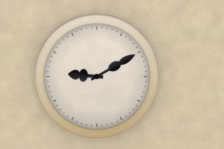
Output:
9:10
